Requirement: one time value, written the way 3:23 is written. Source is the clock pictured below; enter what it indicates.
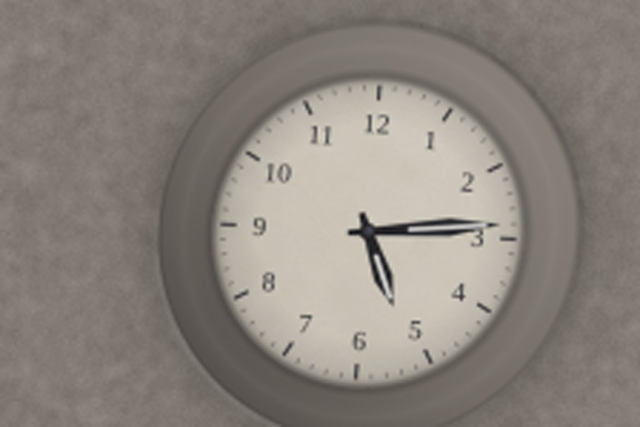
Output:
5:14
